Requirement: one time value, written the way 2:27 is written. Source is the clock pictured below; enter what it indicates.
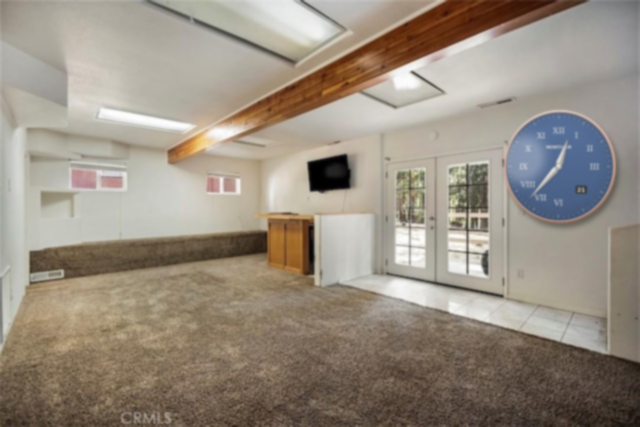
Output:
12:37
